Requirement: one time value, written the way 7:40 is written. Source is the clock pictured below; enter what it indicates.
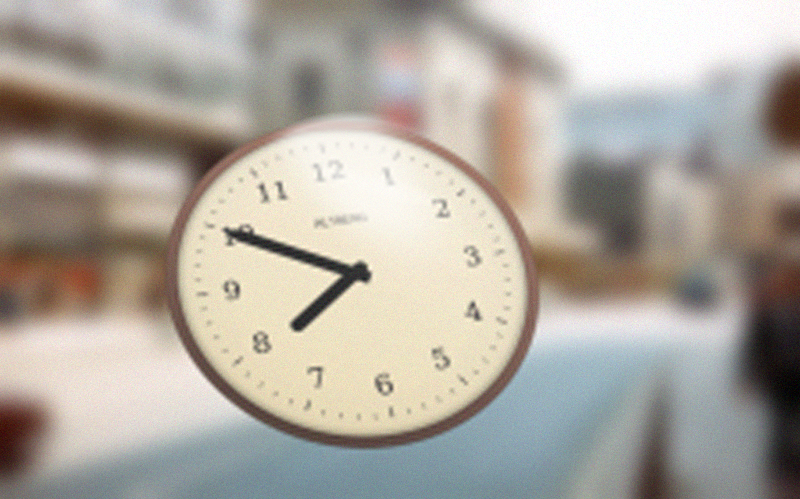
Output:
7:50
